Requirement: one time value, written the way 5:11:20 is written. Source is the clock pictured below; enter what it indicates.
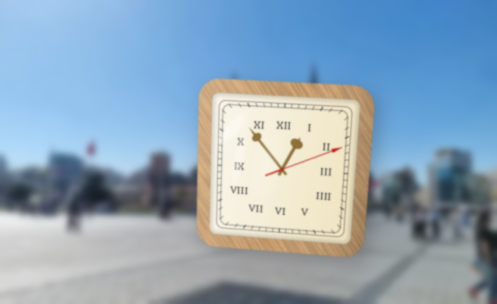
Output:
12:53:11
